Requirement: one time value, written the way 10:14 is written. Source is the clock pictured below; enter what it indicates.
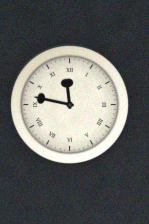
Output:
11:47
